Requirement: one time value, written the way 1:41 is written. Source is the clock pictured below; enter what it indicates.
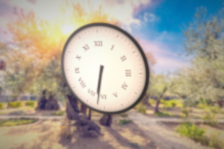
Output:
6:32
